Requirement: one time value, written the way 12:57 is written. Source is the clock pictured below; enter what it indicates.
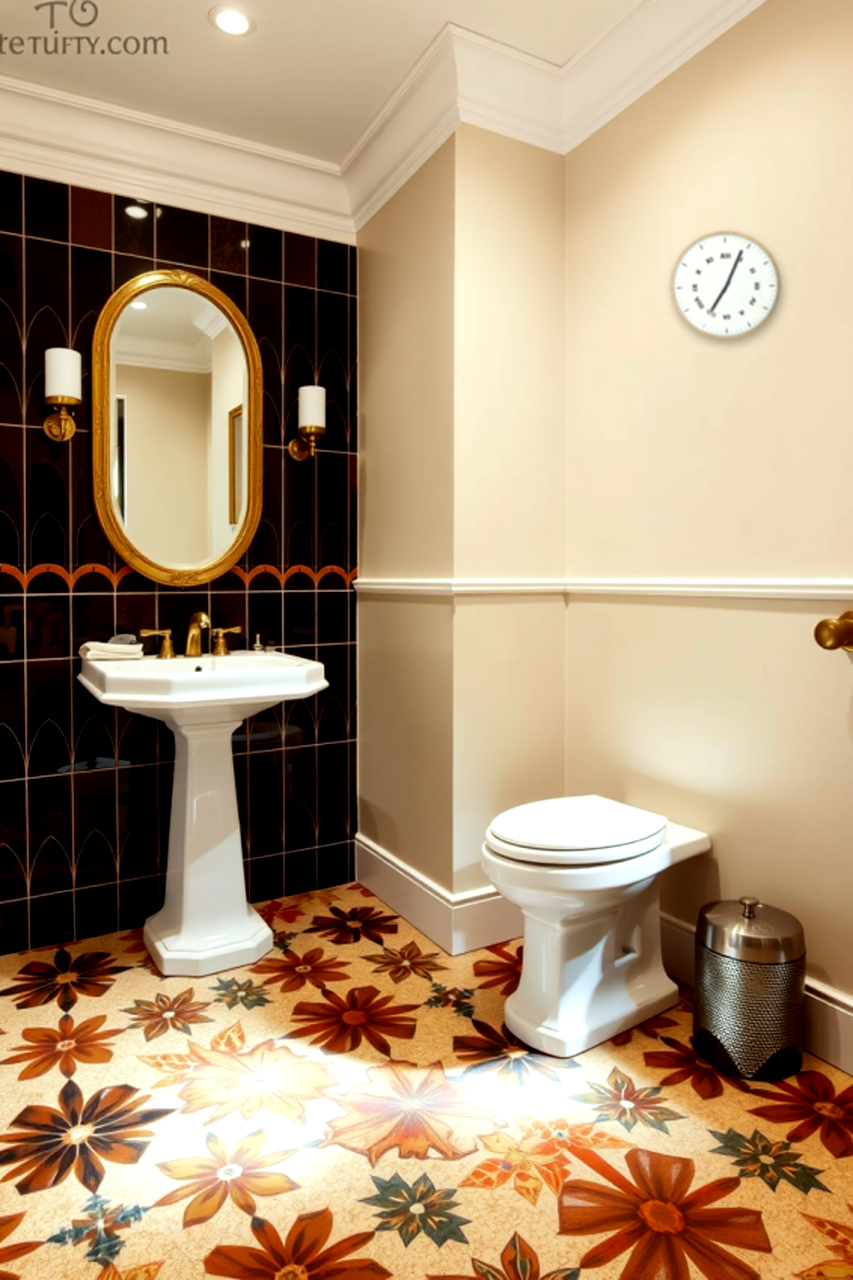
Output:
7:04
